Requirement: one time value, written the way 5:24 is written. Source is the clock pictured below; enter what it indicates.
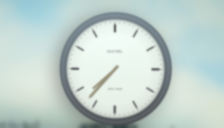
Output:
7:37
